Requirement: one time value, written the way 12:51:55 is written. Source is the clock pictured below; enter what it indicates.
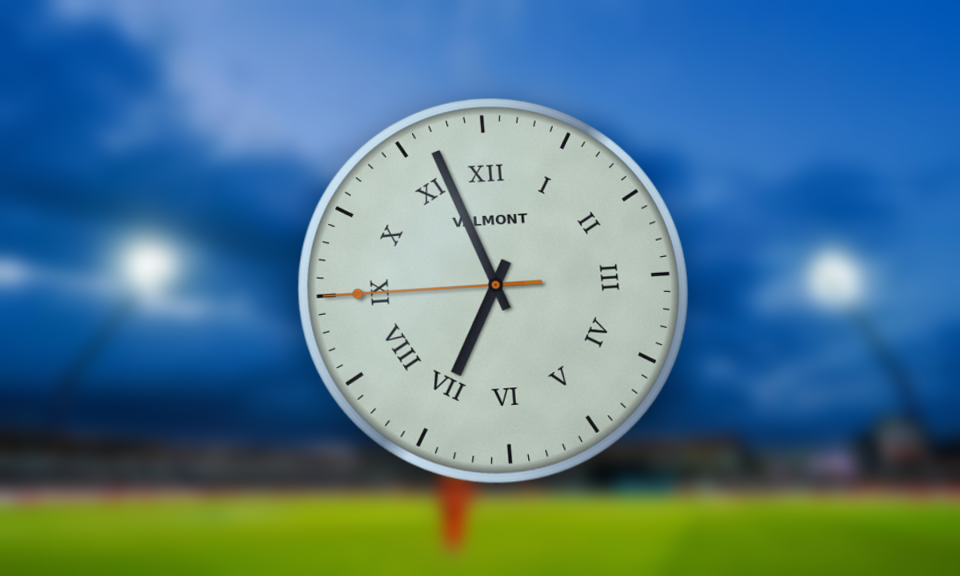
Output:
6:56:45
